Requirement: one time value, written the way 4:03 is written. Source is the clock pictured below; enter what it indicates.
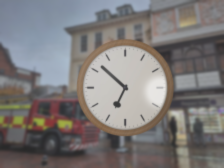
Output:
6:52
